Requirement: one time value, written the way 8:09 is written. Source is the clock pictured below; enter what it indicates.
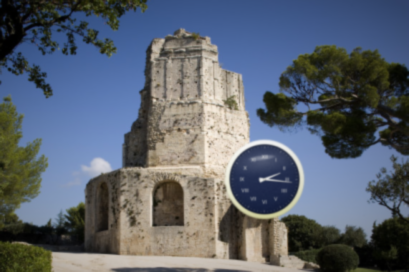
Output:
2:16
